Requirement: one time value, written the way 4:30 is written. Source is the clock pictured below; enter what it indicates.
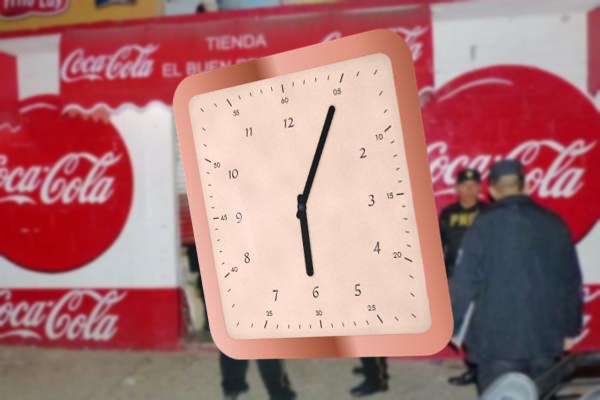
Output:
6:05
